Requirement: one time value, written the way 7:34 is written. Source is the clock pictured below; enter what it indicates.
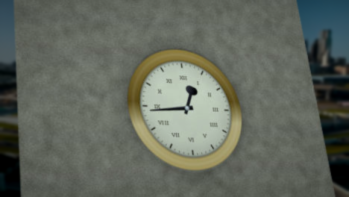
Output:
12:44
